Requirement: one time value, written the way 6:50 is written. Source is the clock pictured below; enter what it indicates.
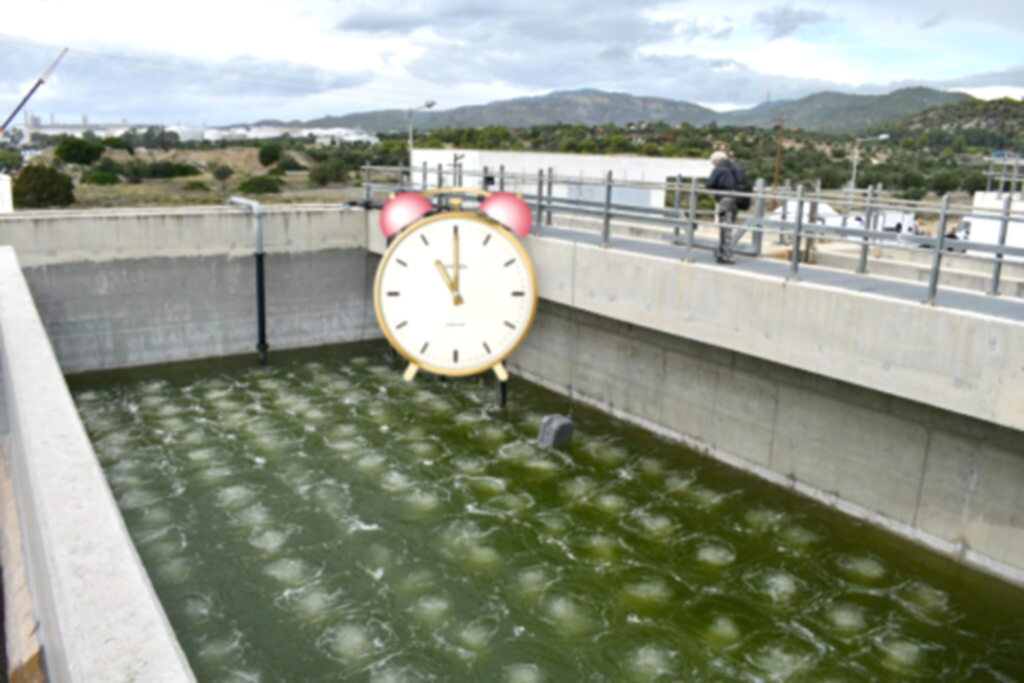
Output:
11:00
